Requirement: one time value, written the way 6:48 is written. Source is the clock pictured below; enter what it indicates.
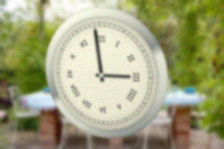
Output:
2:59
